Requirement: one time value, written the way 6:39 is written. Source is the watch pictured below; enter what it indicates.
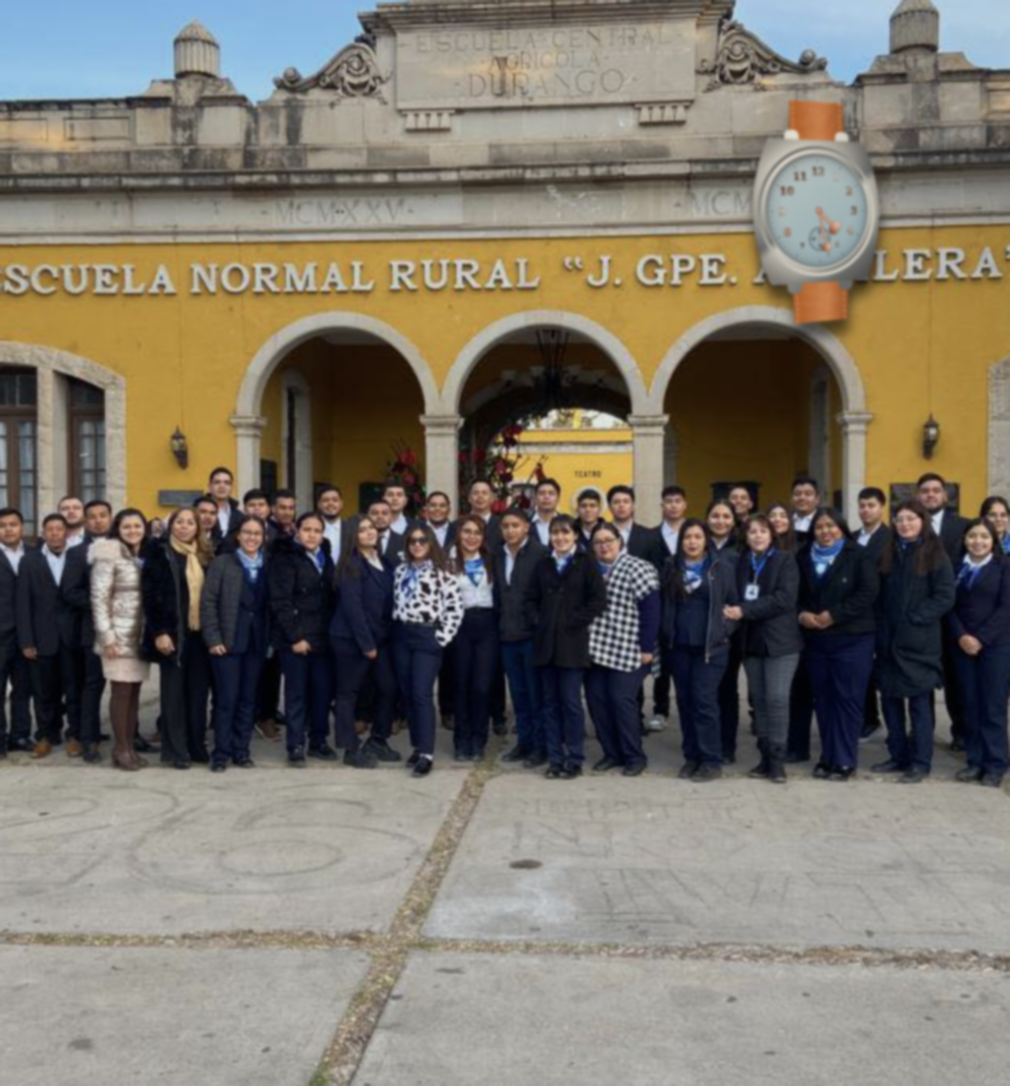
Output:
4:28
